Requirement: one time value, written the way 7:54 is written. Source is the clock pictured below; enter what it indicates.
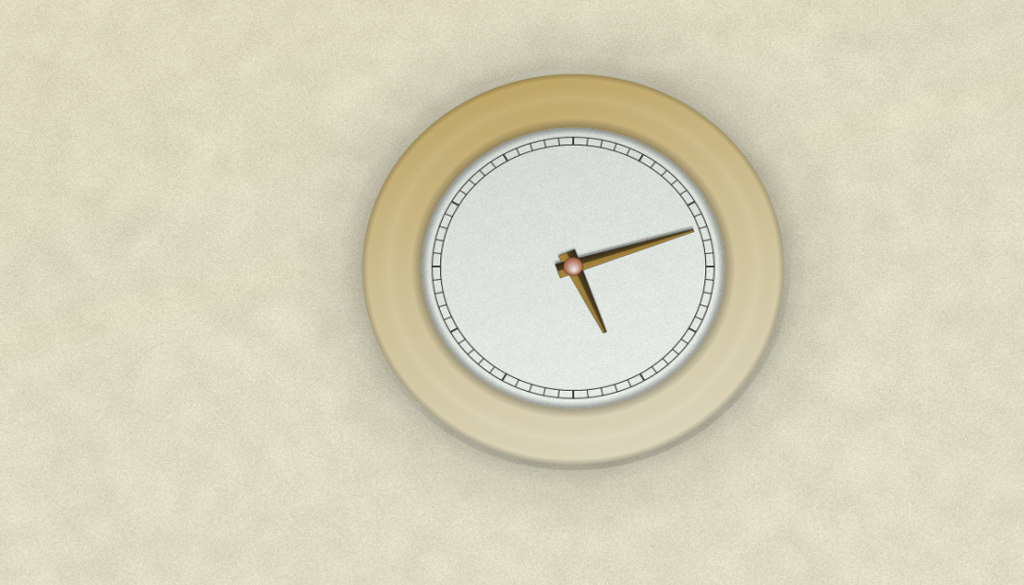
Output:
5:12
